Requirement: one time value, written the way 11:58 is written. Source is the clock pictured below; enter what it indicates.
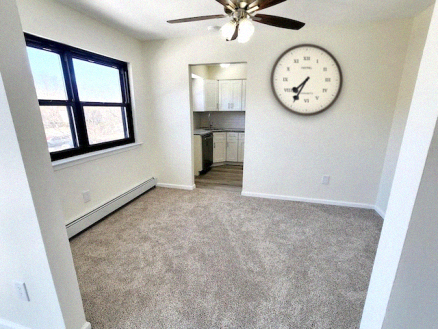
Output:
7:35
